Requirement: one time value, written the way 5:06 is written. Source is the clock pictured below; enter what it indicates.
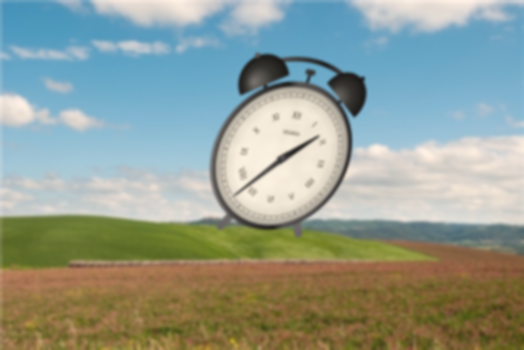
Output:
1:37
